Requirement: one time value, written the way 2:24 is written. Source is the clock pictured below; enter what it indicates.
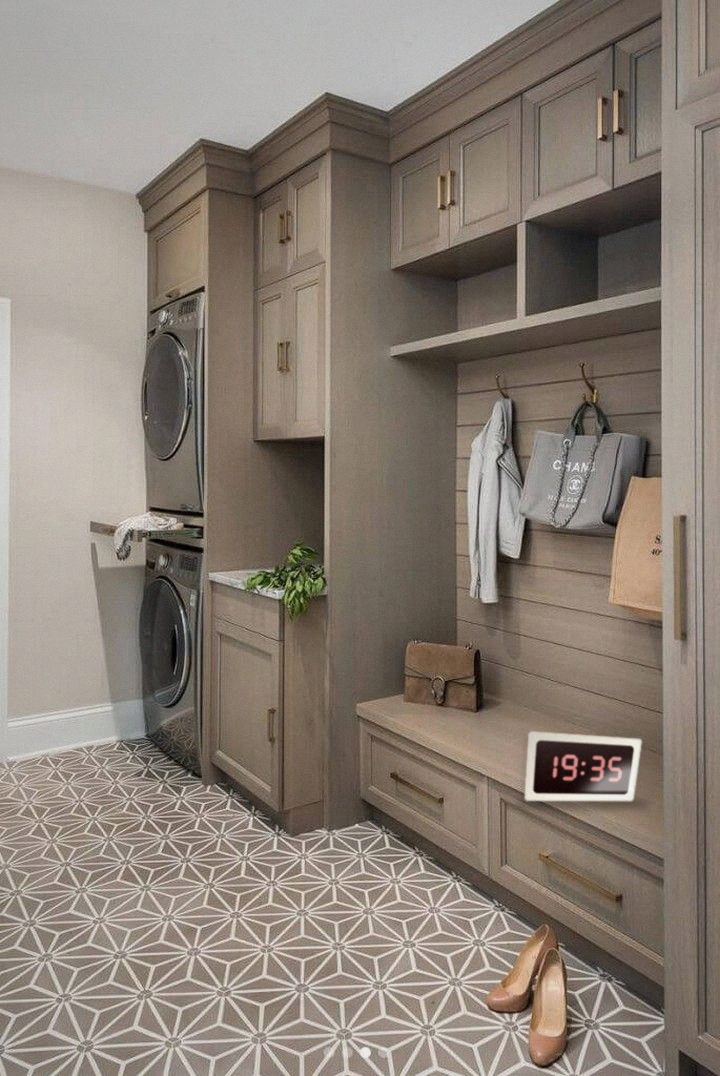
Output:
19:35
